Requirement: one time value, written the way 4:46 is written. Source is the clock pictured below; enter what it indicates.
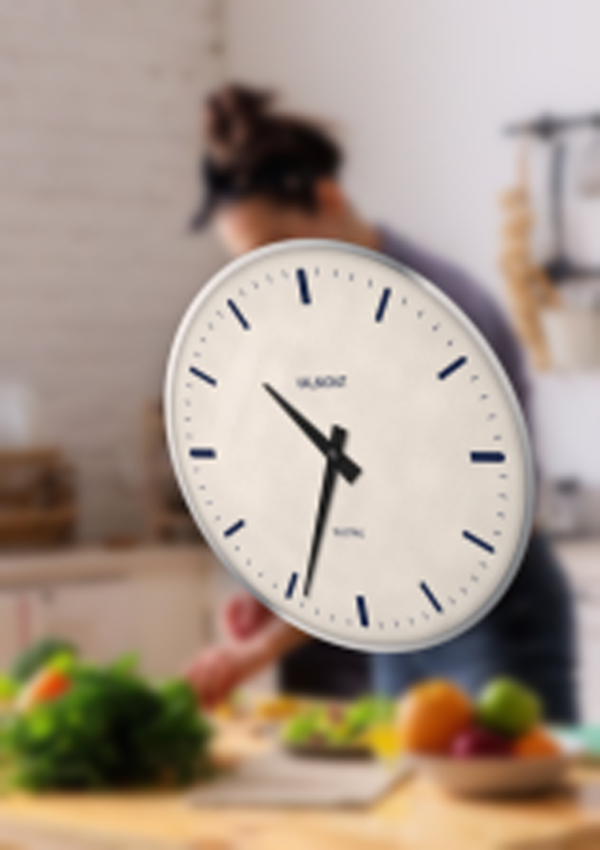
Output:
10:34
